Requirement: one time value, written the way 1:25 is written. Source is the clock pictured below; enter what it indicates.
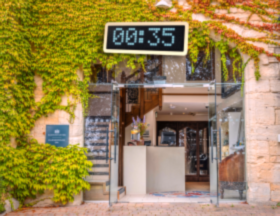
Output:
0:35
